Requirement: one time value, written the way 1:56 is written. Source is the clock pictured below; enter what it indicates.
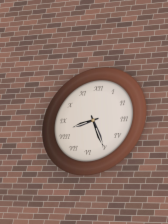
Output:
8:25
